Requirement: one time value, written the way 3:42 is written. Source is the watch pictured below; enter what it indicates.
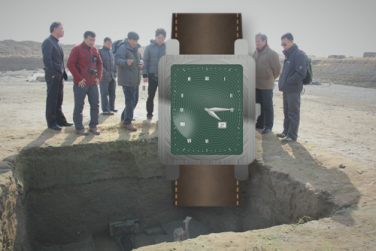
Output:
4:15
